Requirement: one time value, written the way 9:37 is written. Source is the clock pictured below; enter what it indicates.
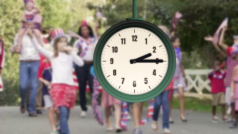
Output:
2:15
